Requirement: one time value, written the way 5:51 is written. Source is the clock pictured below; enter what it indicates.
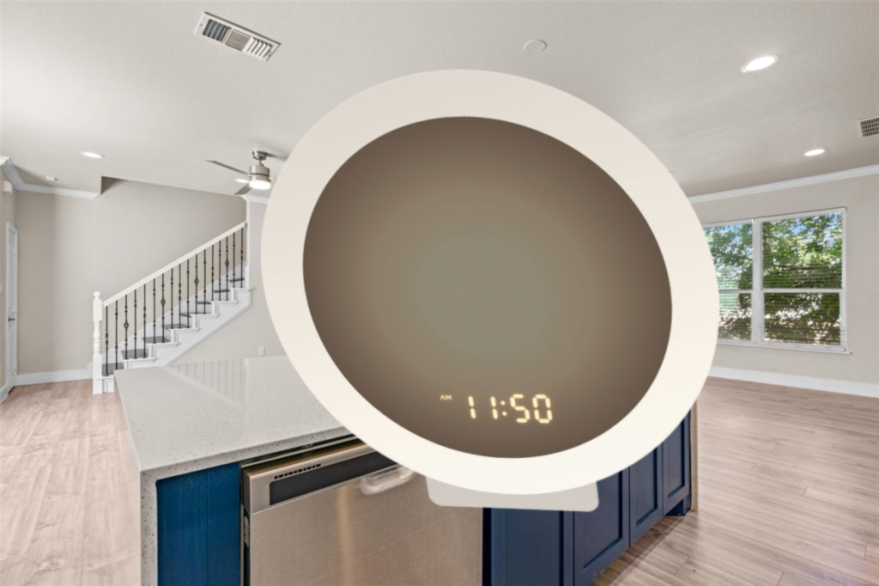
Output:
11:50
